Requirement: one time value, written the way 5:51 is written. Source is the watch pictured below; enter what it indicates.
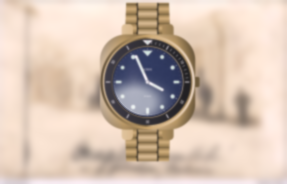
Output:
3:56
